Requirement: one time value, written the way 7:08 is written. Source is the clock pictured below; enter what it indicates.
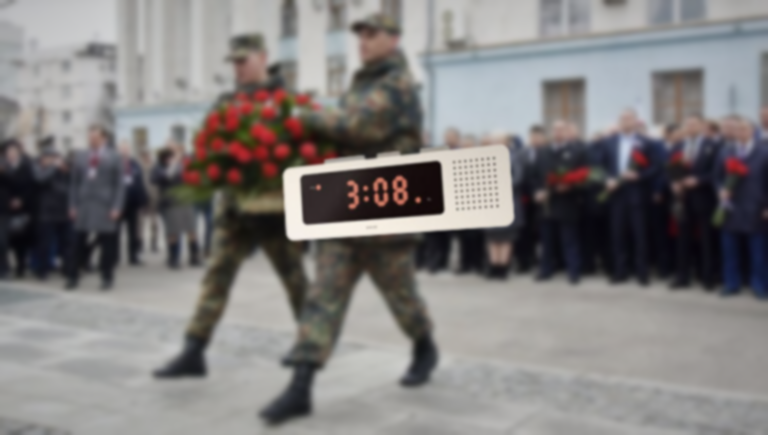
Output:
3:08
